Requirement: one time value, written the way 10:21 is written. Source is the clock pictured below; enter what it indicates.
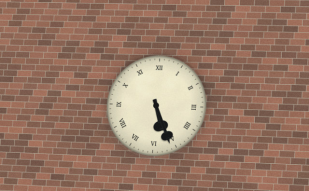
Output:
5:26
